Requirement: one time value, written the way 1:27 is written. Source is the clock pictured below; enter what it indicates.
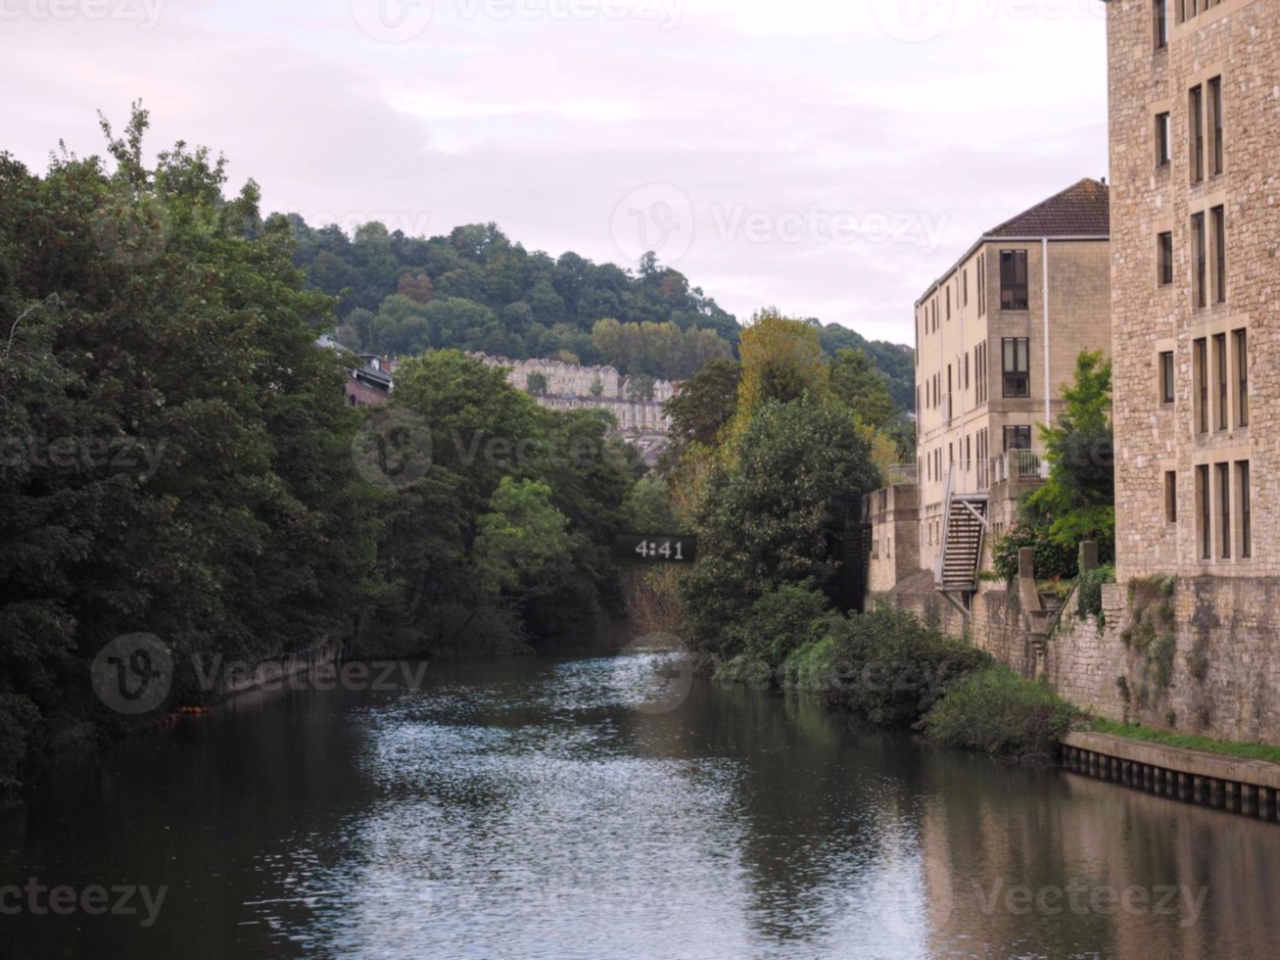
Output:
4:41
